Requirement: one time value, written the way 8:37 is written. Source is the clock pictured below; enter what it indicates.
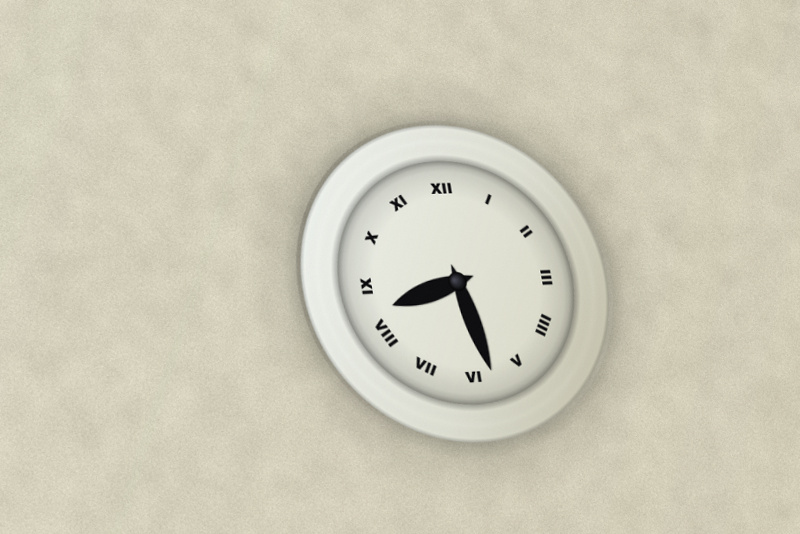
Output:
8:28
